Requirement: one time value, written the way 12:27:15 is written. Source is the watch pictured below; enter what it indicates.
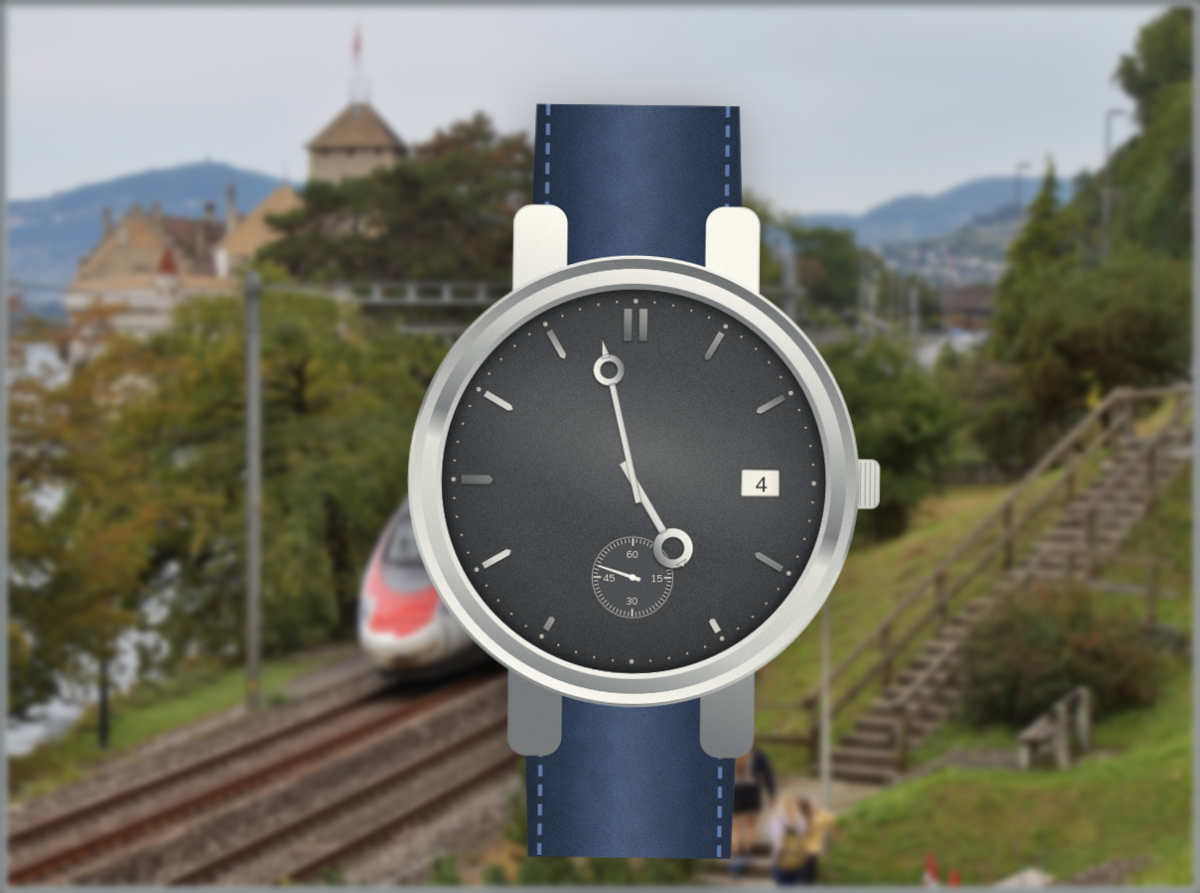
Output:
4:57:48
